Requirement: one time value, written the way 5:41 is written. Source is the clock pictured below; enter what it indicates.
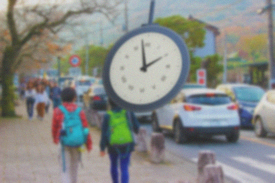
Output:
1:58
